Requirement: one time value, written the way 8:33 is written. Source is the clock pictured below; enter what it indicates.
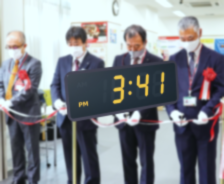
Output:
3:41
